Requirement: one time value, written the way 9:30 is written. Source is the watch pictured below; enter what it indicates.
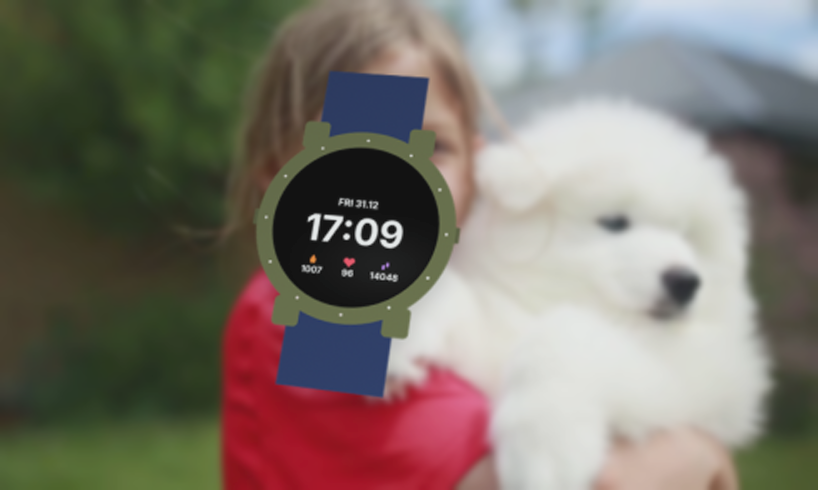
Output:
17:09
